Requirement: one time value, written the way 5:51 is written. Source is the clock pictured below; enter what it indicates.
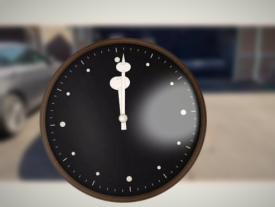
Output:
12:01
